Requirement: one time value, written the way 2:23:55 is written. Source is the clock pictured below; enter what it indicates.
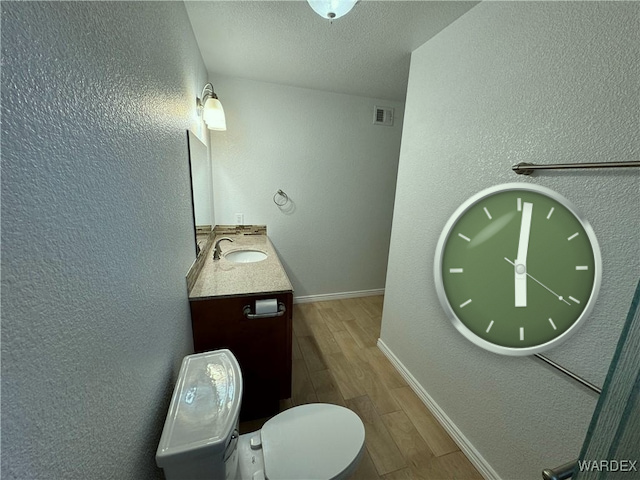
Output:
6:01:21
